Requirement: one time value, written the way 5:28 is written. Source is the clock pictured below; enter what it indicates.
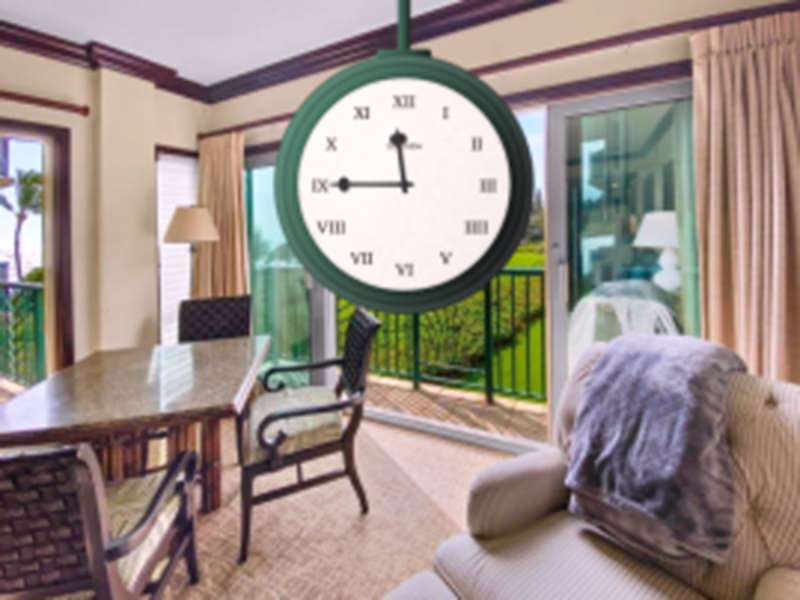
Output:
11:45
